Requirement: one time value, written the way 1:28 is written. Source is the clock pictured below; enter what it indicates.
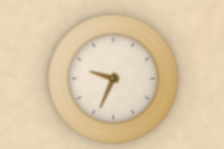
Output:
9:34
